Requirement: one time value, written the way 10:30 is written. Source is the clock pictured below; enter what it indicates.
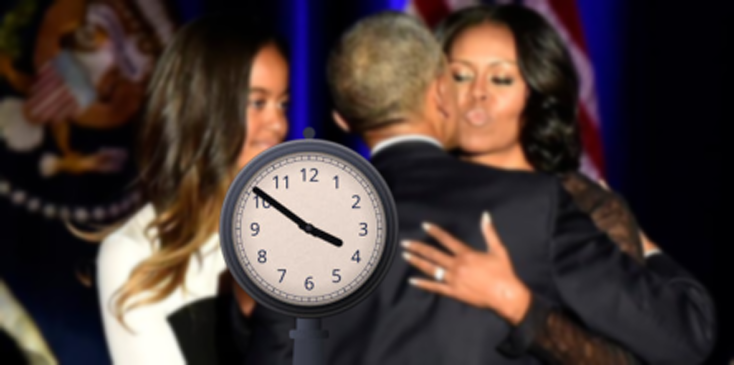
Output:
3:51
